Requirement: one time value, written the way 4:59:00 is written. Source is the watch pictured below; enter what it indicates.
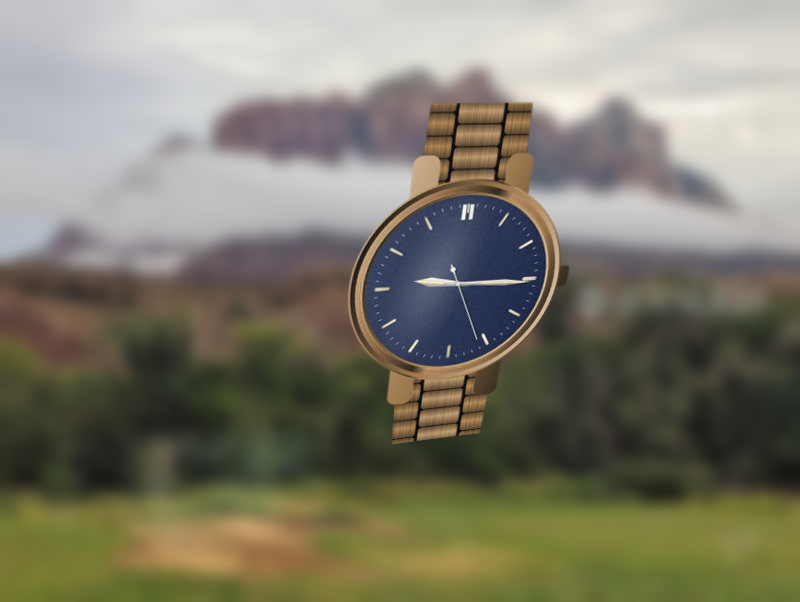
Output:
9:15:26
